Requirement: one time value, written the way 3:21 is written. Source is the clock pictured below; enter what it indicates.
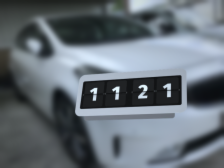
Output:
11:21
